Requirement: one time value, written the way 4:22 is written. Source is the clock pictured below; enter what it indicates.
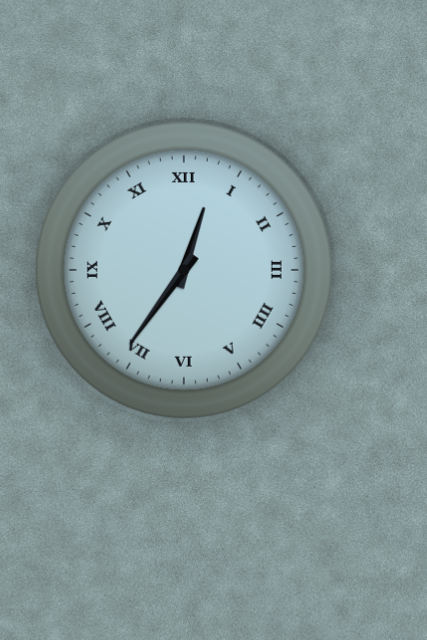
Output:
12:36
